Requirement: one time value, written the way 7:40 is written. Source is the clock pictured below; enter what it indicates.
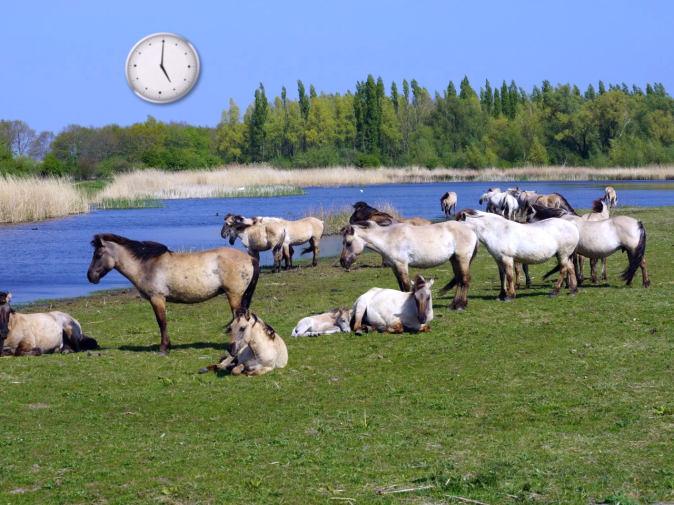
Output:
5:00
